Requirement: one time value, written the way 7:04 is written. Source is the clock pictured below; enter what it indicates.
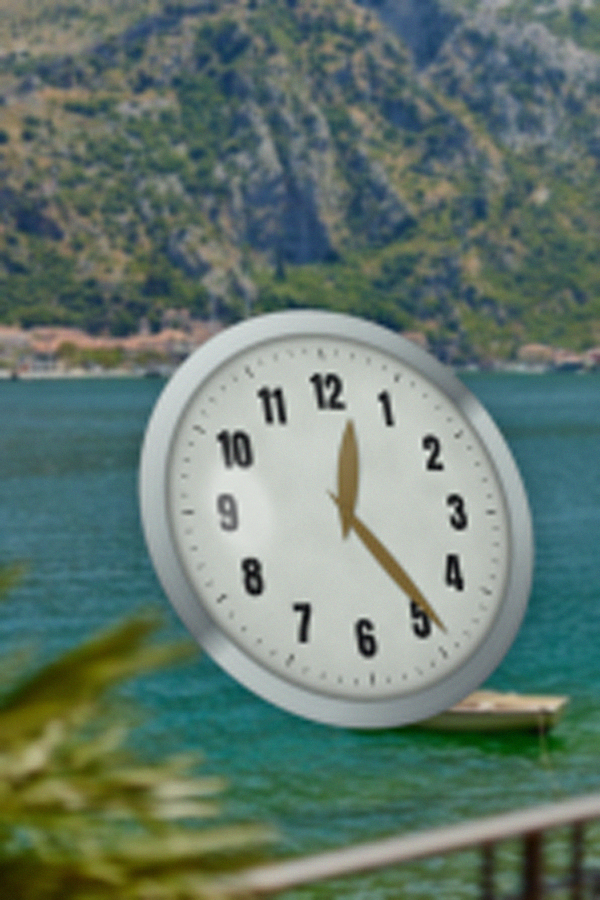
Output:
12:24
